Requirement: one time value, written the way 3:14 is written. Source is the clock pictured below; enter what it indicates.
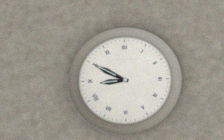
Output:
8:50
